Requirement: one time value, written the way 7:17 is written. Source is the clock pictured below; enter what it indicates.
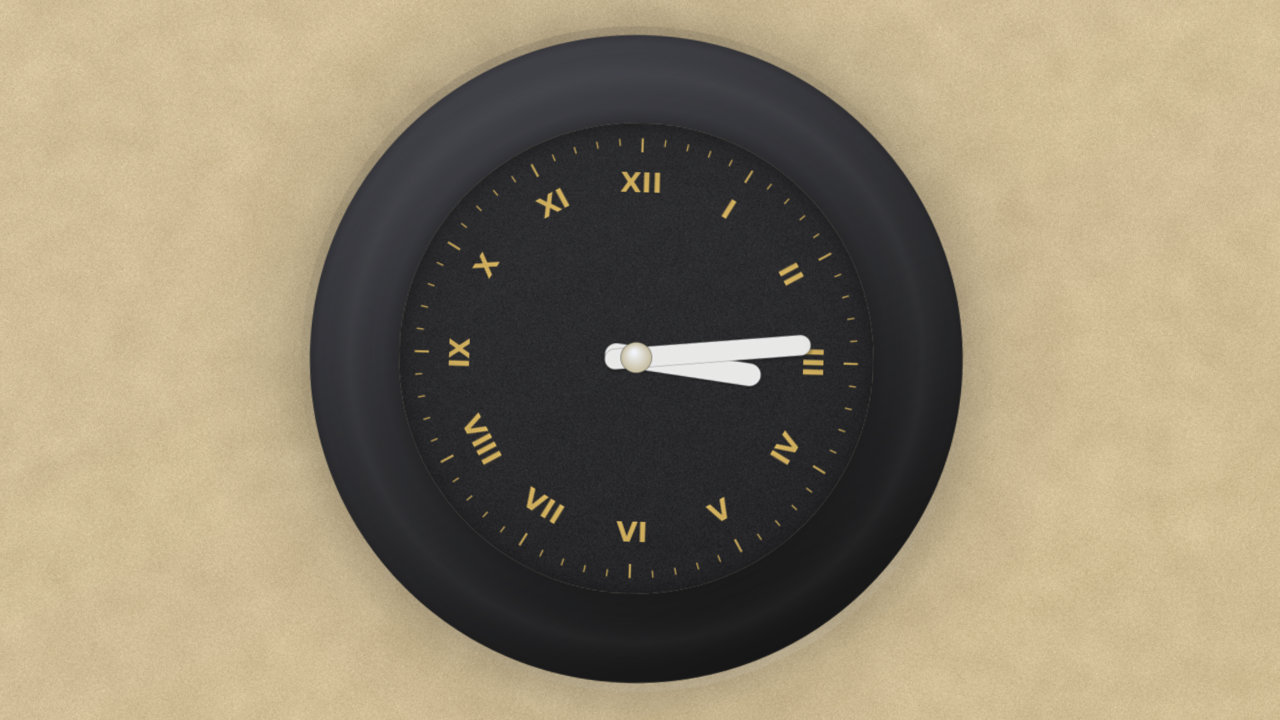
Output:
3:14
